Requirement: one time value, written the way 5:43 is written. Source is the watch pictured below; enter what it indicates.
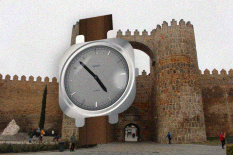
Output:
4:53
